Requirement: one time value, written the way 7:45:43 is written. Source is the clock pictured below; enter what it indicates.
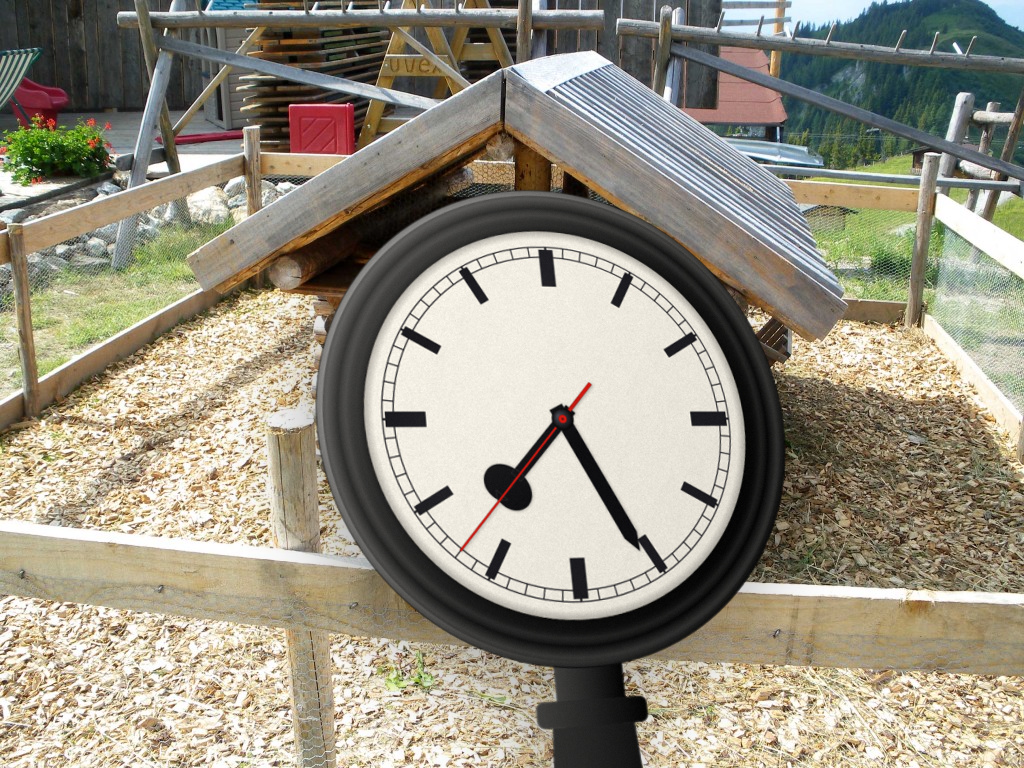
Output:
7:25:37
